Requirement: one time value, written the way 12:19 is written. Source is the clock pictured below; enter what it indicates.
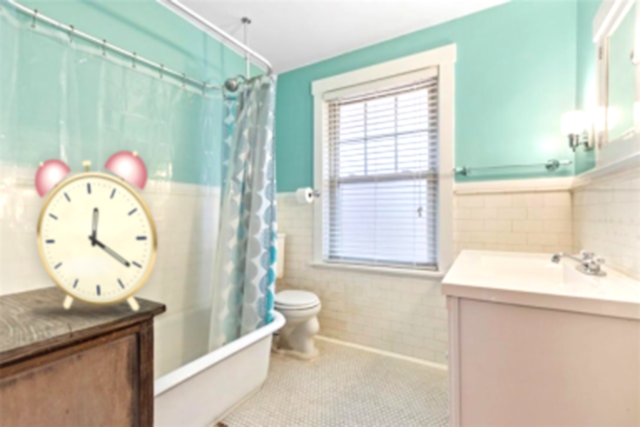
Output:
12:21
